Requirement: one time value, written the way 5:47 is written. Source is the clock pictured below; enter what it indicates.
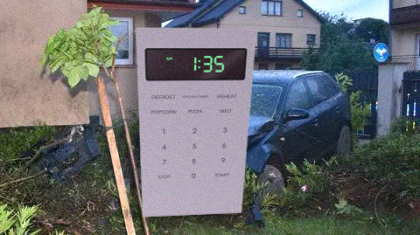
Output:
1:35
